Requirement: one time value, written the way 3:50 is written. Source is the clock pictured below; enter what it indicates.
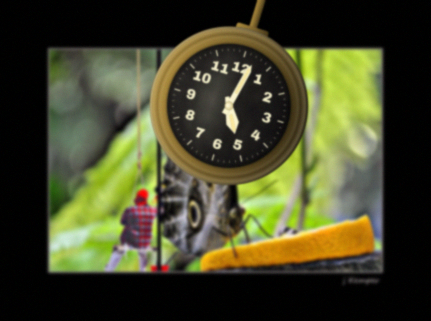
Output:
5:02
